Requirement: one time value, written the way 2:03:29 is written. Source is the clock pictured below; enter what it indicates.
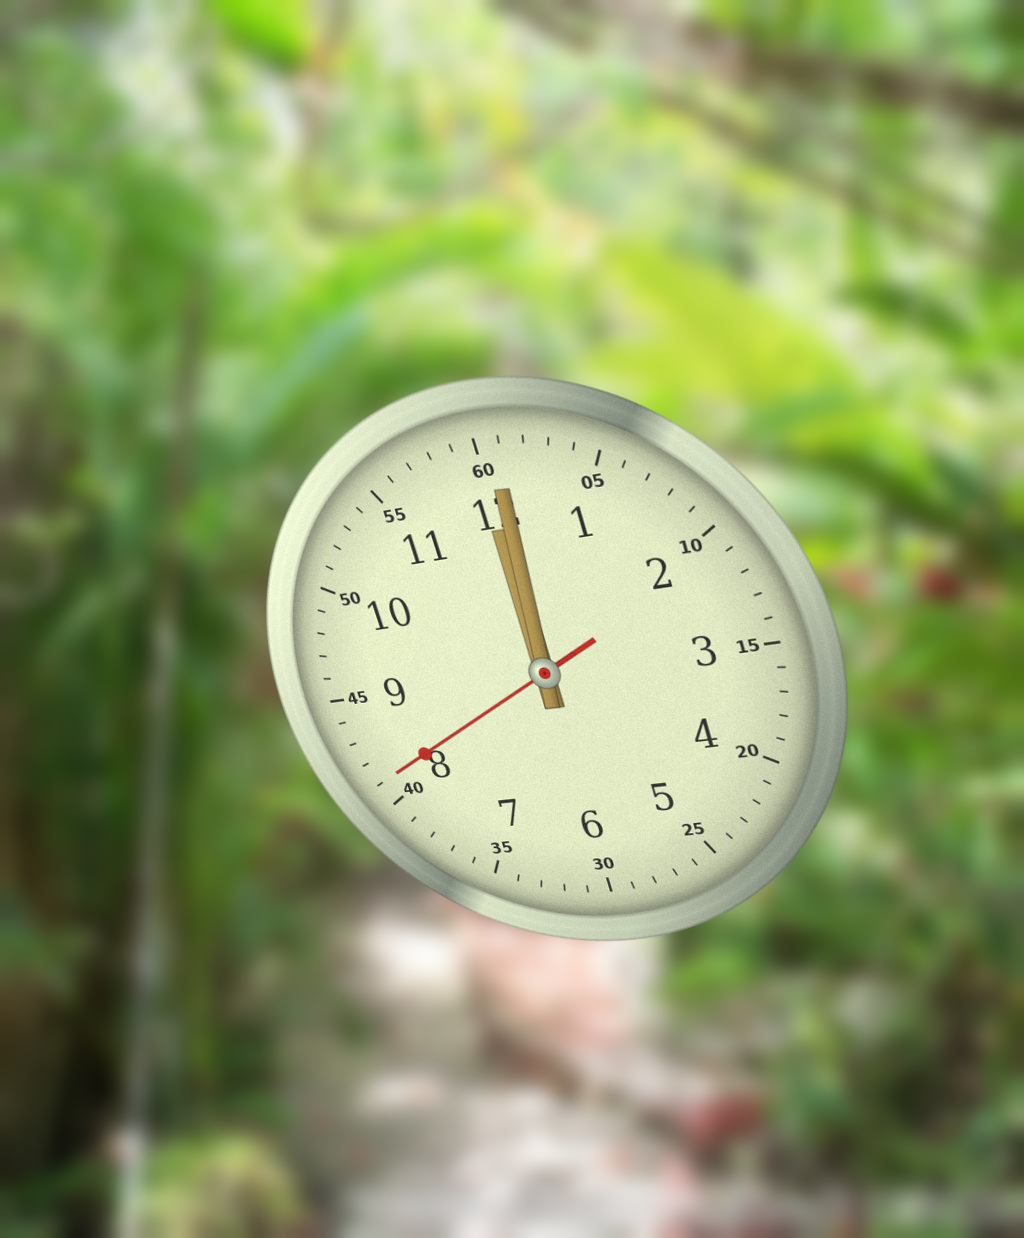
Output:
12:00:41
